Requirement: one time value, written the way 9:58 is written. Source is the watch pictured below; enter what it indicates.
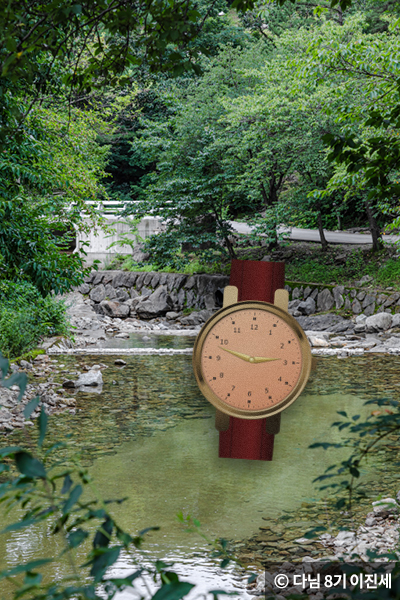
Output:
2:48
